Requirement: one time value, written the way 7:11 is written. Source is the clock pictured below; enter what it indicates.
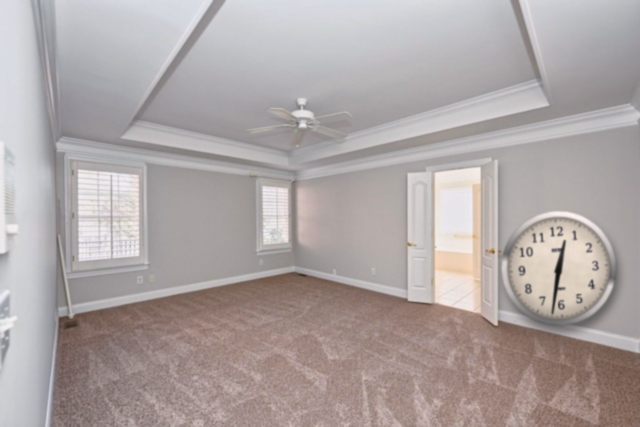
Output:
12:32
